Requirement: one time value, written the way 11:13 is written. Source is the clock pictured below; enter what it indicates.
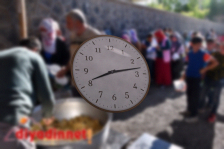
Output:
8:13
